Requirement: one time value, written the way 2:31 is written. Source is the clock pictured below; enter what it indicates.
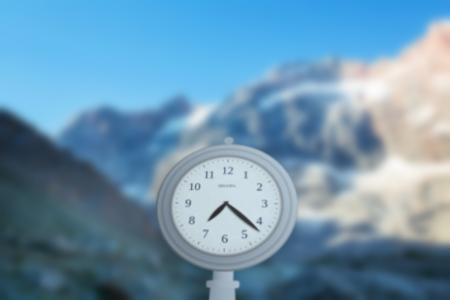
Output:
7:22
